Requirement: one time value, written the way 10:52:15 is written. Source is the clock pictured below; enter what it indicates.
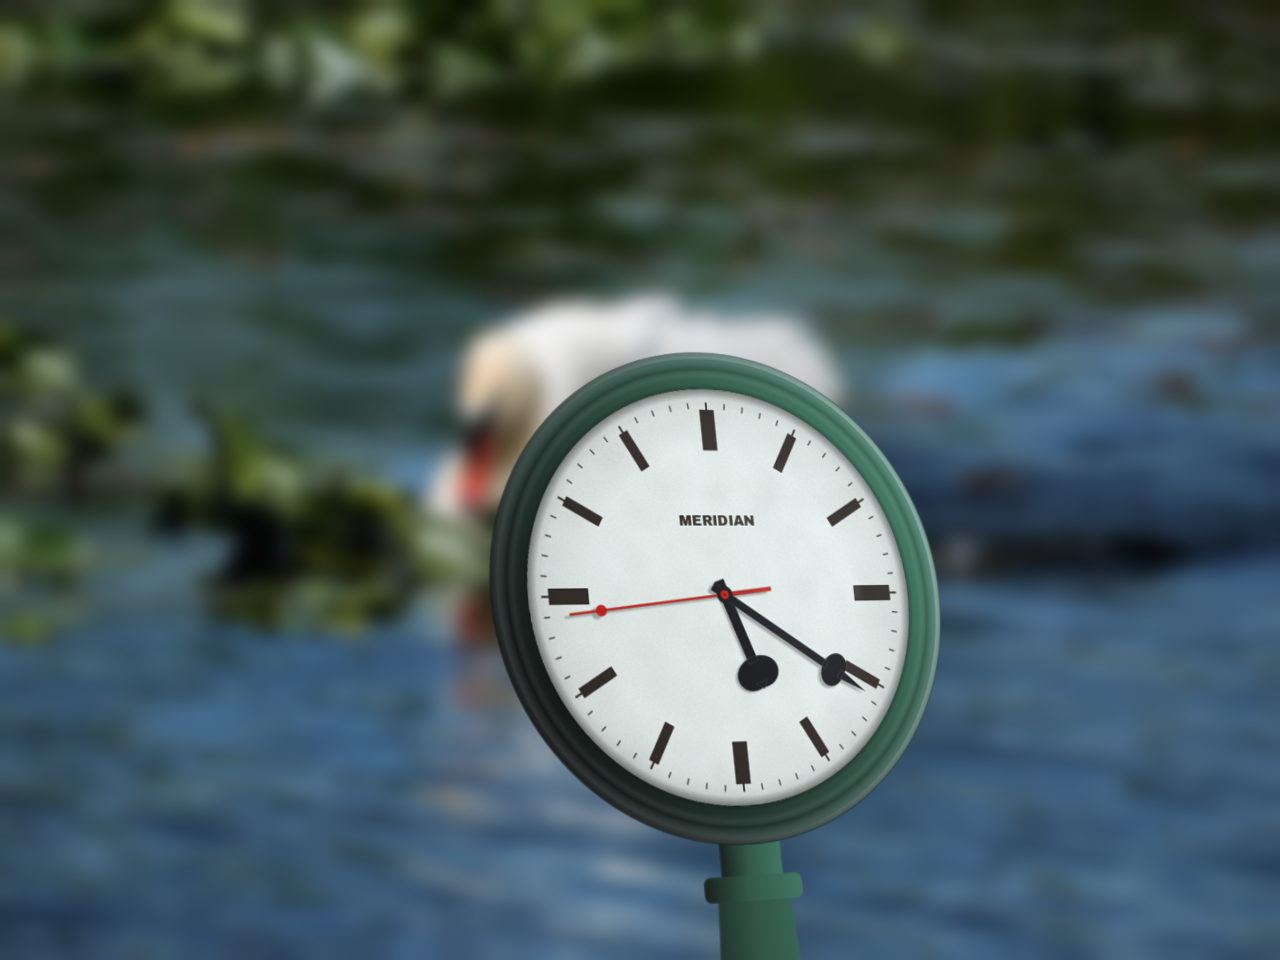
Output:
5:20:44
